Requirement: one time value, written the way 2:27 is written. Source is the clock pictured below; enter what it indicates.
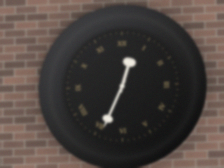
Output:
12:34
